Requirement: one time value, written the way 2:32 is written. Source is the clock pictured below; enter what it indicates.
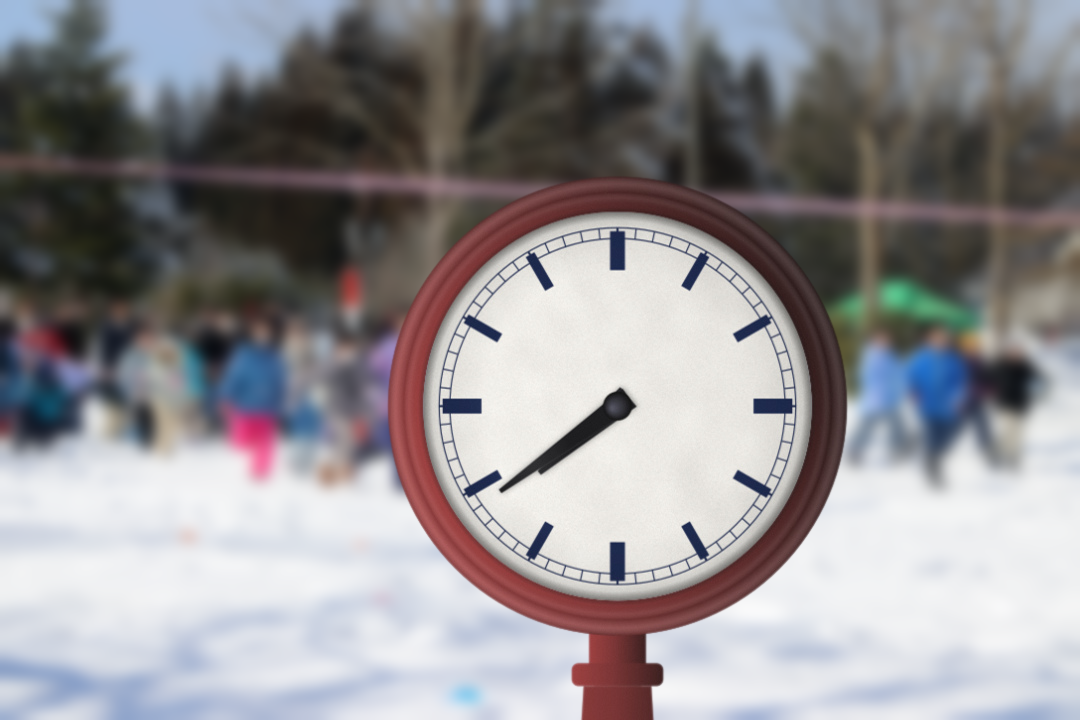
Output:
7:39
